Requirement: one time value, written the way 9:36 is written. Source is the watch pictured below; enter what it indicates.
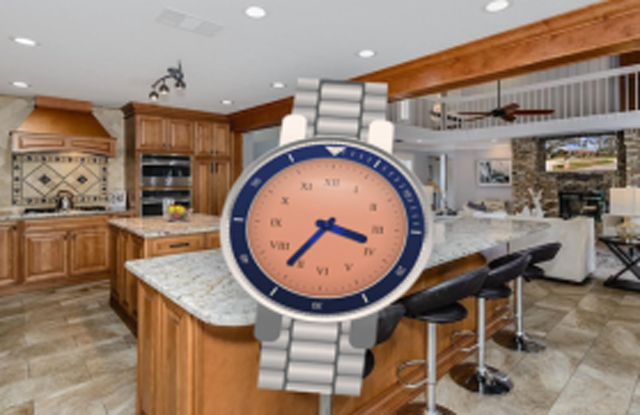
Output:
3:36
